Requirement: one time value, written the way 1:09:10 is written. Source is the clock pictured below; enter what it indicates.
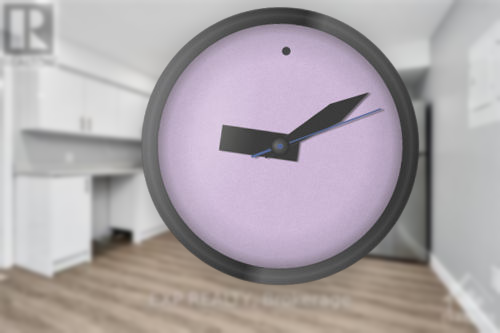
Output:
9:09:11
